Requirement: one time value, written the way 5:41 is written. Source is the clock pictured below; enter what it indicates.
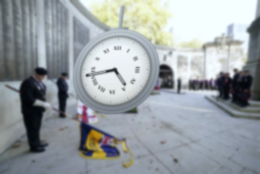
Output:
4:43
